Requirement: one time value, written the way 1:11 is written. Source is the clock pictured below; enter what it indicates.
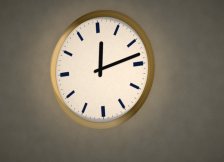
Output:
12:13
